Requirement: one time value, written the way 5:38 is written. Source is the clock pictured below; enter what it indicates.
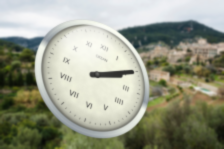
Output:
2:10
